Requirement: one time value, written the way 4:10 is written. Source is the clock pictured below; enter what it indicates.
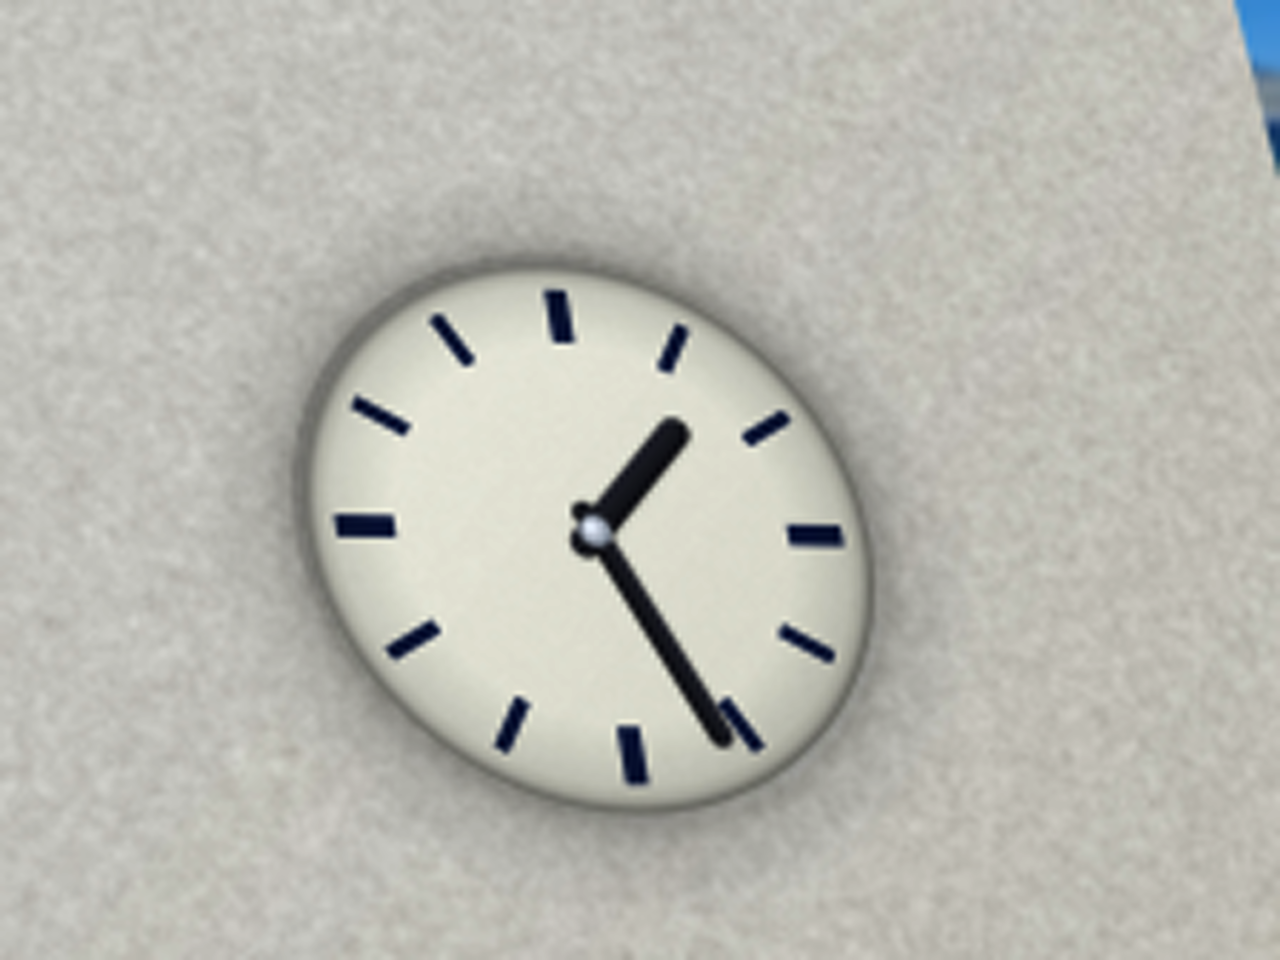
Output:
1:26
